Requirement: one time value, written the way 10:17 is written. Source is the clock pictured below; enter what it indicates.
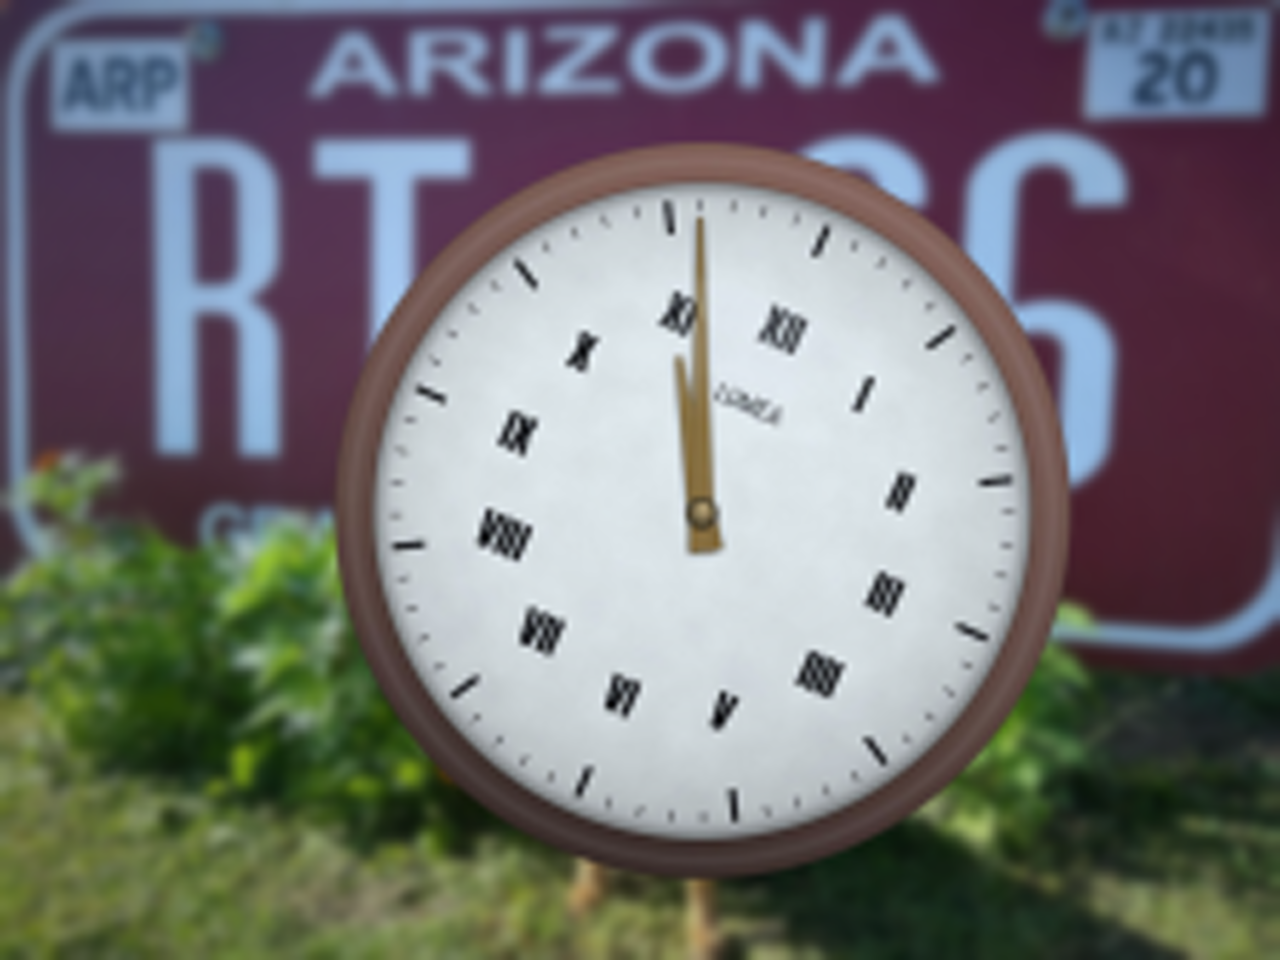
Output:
10:56
